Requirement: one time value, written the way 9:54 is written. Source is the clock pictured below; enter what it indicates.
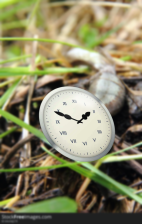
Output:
1:49
